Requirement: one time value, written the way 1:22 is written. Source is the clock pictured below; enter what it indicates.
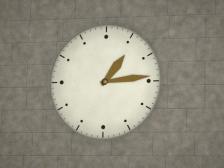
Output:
1:14
